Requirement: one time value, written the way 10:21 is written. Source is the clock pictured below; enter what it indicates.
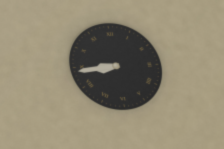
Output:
8:44
